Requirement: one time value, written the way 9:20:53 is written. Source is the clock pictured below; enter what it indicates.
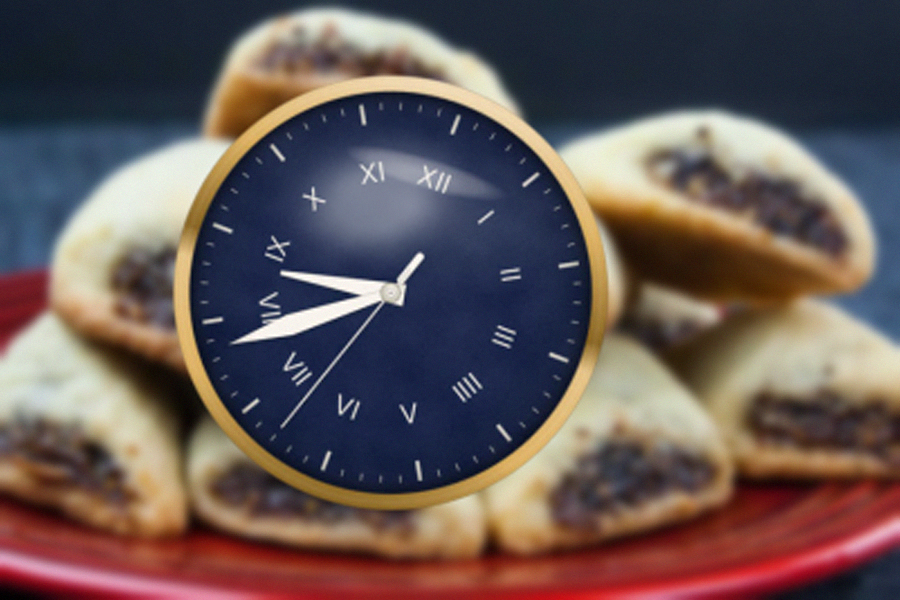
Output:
8:38:33
